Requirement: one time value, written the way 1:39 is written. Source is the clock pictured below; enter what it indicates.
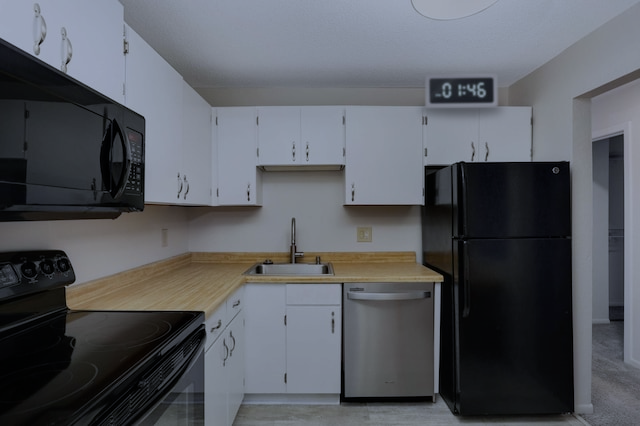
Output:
1:46
